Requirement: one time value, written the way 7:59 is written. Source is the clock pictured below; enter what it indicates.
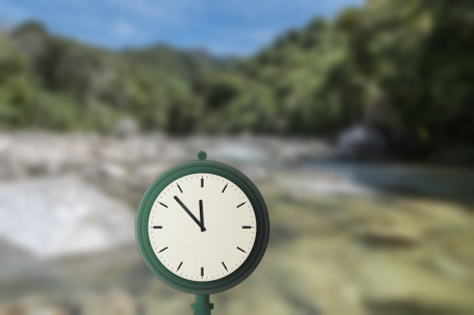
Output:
11:53
